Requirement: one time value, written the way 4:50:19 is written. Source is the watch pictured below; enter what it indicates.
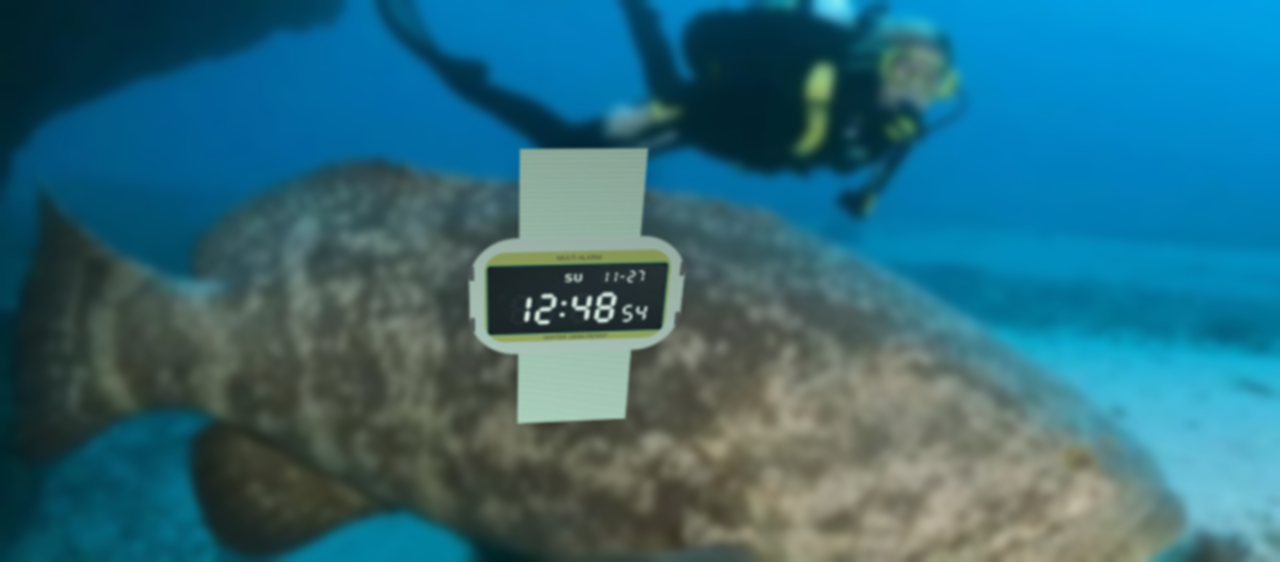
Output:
12:48:54
